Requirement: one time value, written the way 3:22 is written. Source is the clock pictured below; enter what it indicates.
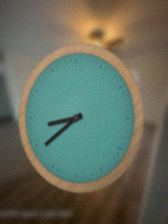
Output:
8:39
